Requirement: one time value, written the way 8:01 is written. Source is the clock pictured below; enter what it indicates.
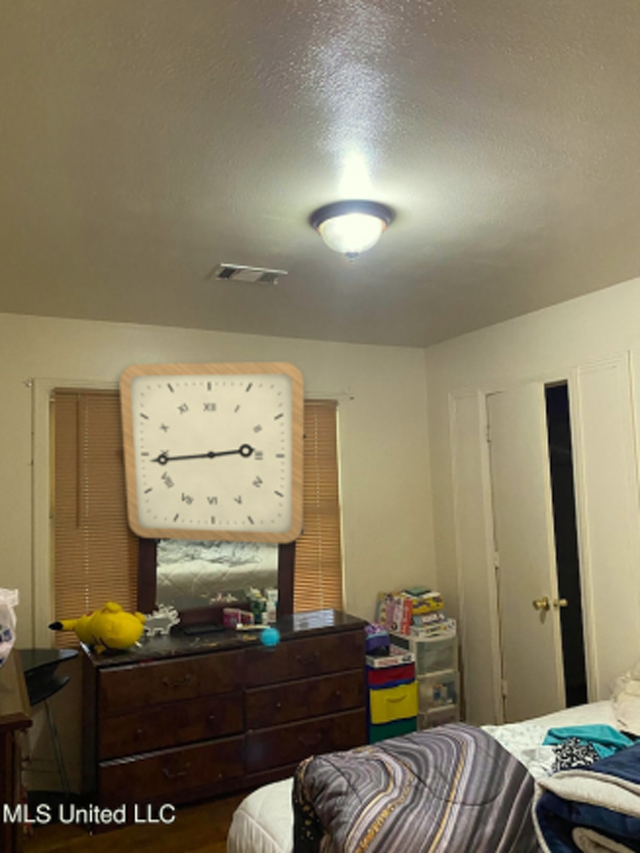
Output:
2:44
